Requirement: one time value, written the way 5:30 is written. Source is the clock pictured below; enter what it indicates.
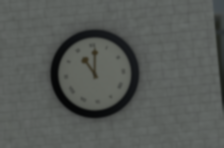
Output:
11:01
